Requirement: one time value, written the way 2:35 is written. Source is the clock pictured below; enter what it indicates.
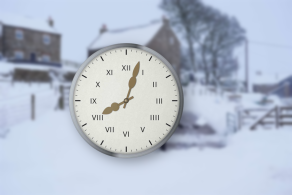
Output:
8:03
